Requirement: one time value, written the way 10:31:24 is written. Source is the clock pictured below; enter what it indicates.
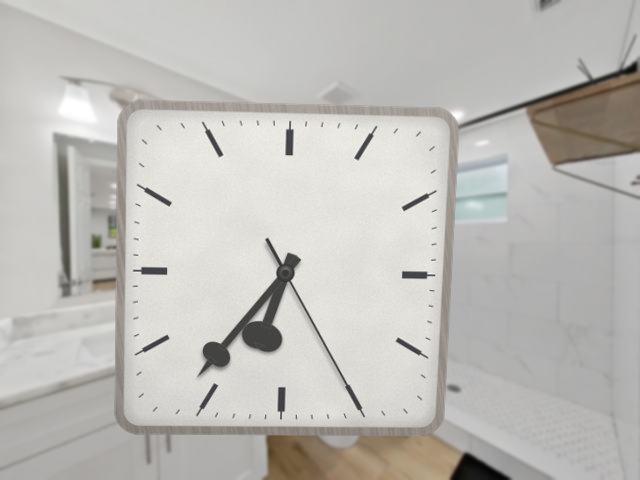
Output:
6:36:25
